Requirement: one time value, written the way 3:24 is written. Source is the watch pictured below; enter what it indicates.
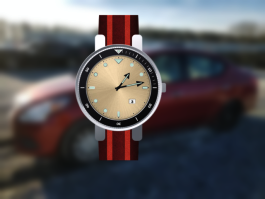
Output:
1:13
